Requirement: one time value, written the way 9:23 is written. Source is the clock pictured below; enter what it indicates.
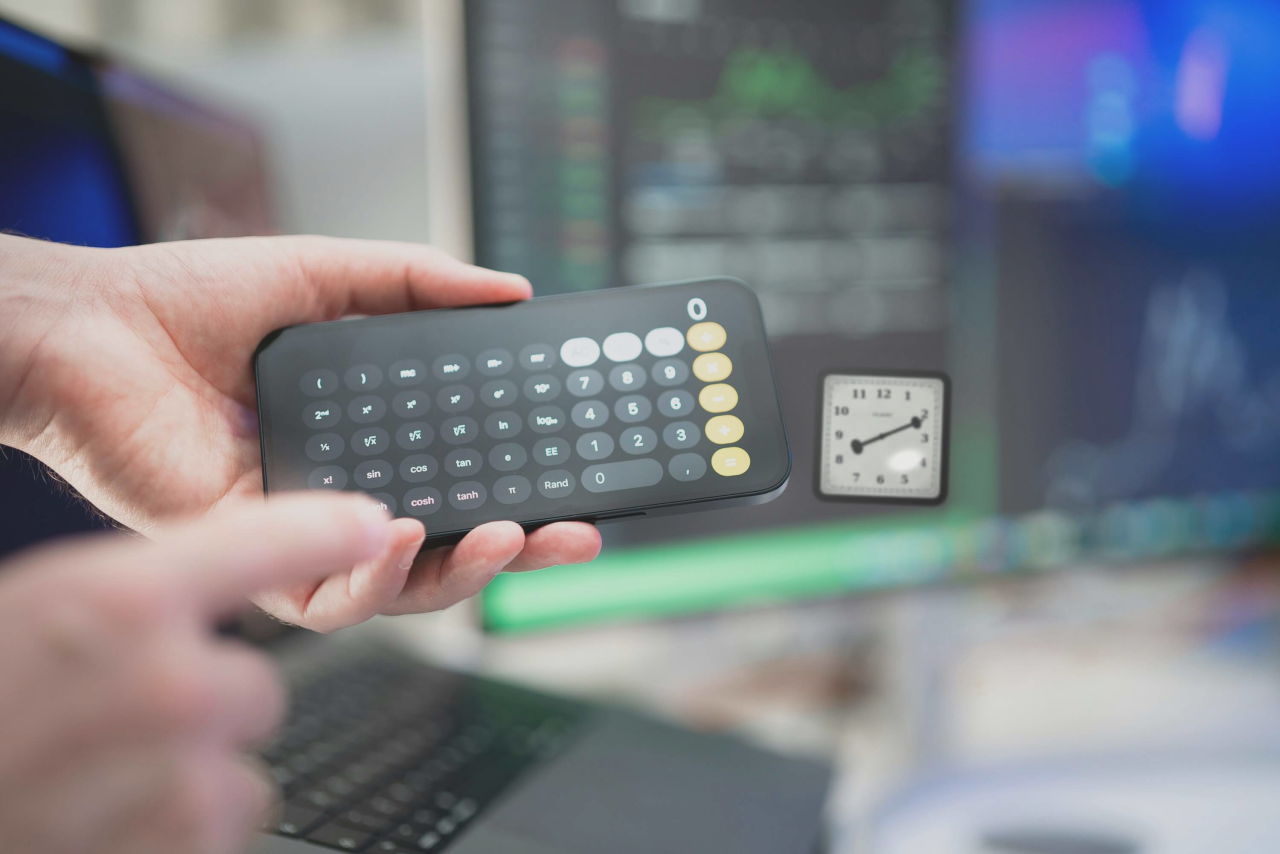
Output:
8:11
